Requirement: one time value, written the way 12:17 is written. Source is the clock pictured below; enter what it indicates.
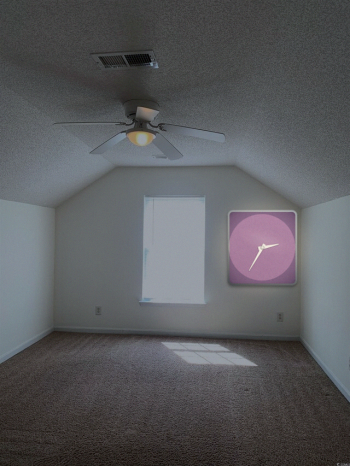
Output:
2:35
